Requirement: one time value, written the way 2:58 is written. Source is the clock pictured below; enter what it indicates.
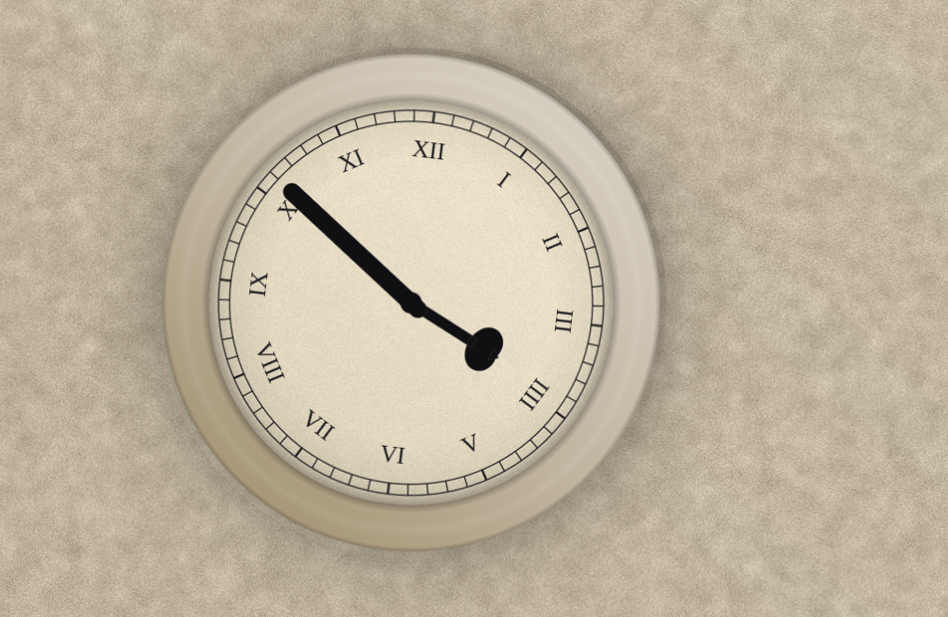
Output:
3:51
